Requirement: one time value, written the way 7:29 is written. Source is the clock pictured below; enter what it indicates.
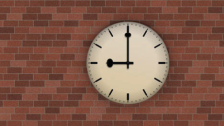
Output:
9:00
